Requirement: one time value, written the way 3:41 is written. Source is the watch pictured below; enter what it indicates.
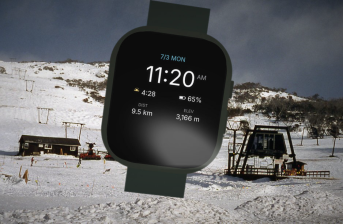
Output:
11:20
